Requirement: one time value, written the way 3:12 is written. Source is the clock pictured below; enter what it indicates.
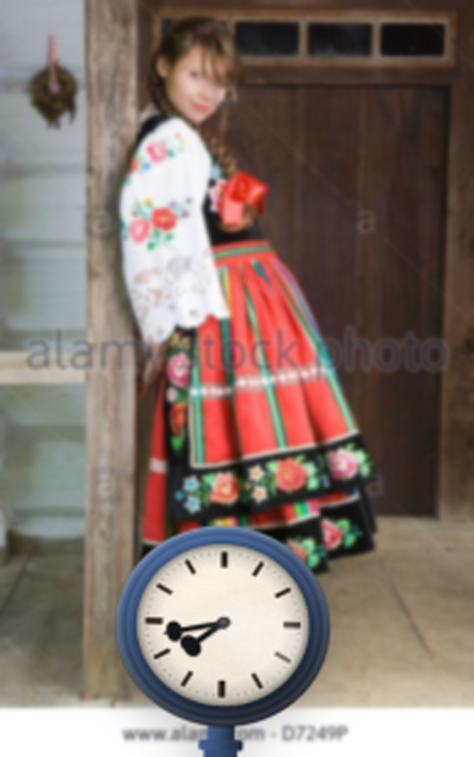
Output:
7:43
